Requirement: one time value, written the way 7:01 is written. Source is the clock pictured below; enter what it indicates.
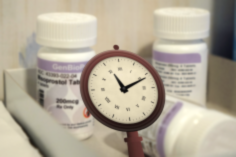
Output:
11:11
